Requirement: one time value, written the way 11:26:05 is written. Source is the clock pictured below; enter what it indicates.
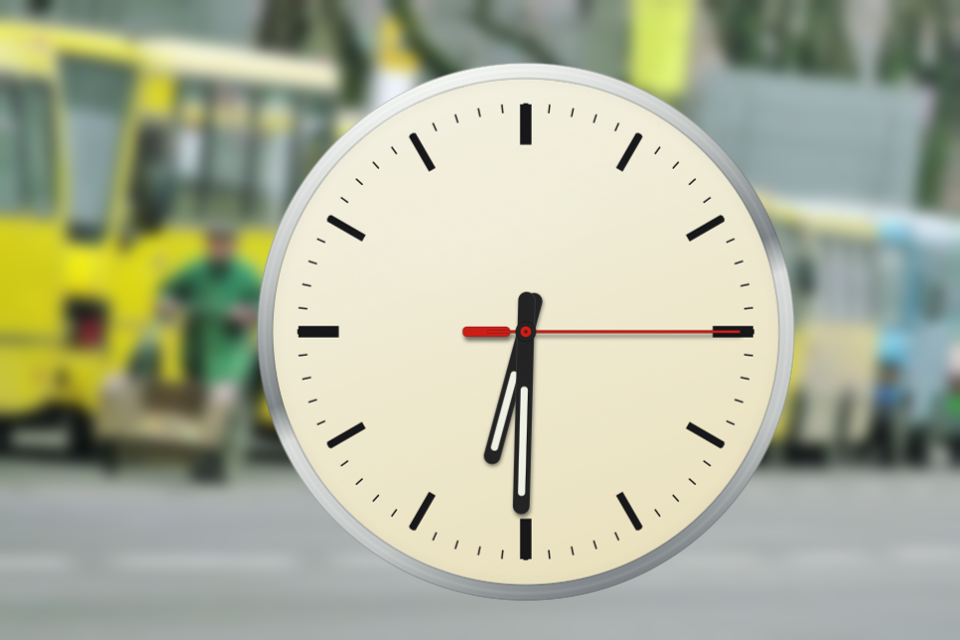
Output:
6:30:15
